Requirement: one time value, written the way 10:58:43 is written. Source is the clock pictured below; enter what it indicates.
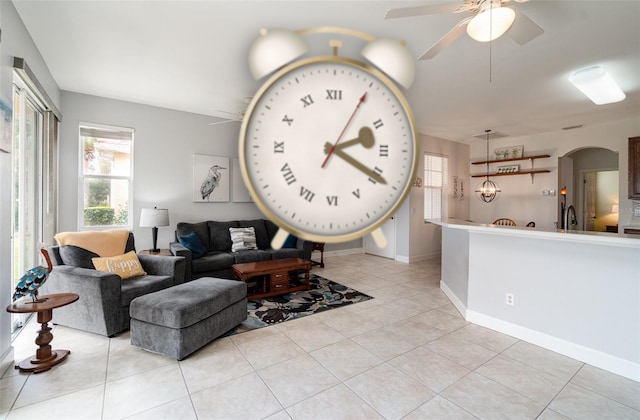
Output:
2:20:05
